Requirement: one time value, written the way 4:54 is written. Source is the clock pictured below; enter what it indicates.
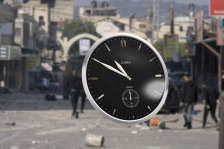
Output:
10:50
